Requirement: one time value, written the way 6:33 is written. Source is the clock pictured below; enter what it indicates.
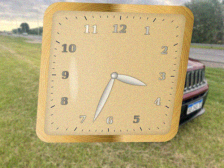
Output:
3:33
